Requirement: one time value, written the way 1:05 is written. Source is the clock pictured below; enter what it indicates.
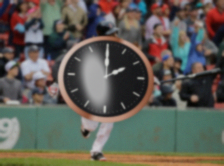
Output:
2:00
